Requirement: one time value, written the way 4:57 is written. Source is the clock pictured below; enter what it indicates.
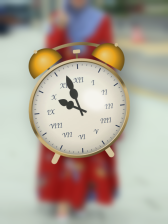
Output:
9:57
